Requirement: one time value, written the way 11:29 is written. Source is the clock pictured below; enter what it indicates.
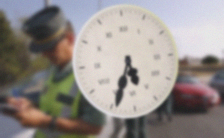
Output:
5:34
